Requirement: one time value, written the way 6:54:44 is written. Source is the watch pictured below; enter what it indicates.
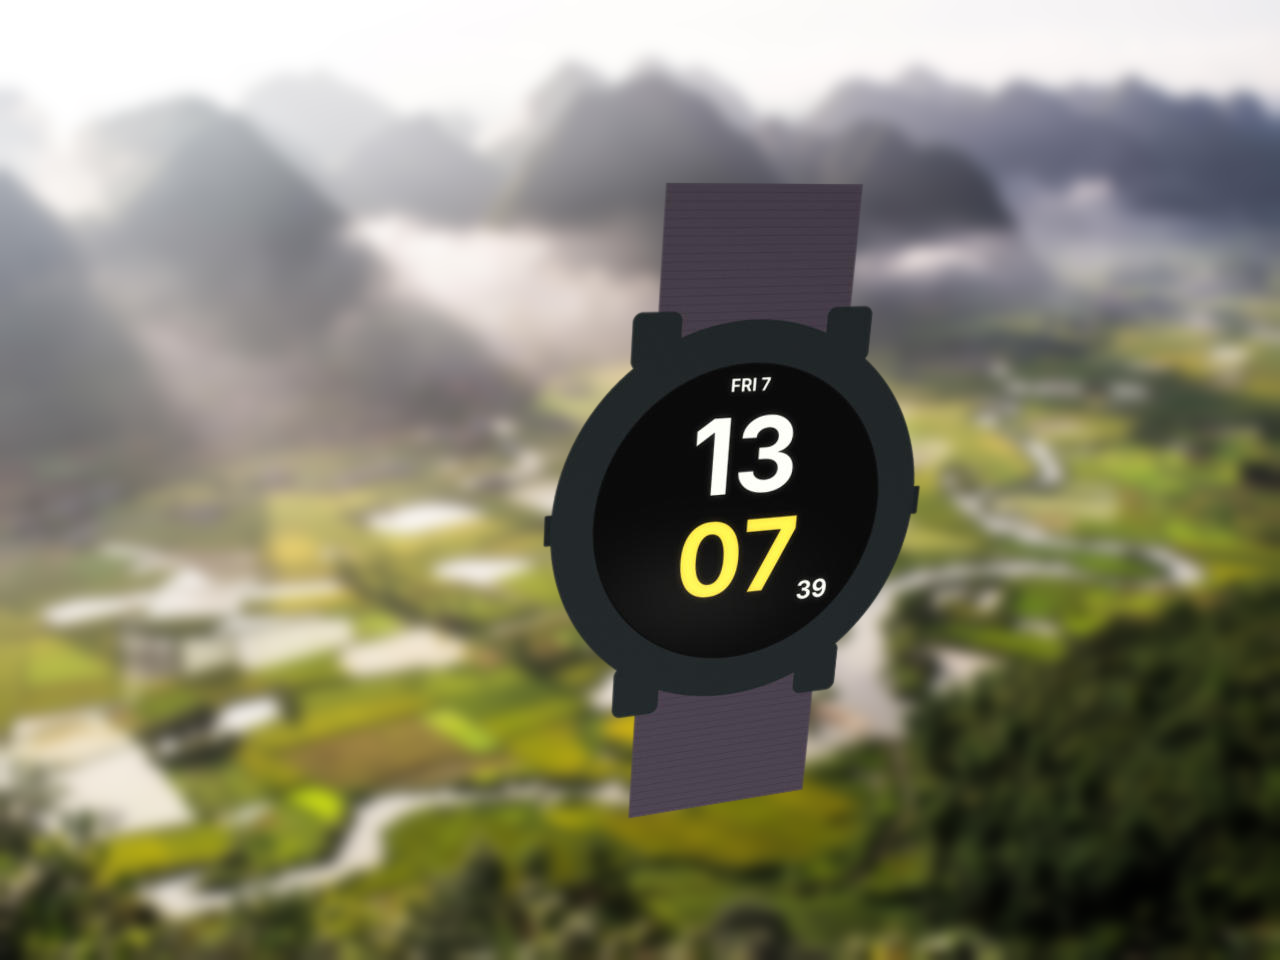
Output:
13:07:39
